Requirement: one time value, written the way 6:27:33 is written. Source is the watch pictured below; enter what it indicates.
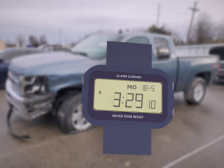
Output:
3:29:10
